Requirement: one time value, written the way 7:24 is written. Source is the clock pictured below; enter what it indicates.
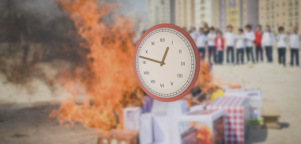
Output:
12:47
